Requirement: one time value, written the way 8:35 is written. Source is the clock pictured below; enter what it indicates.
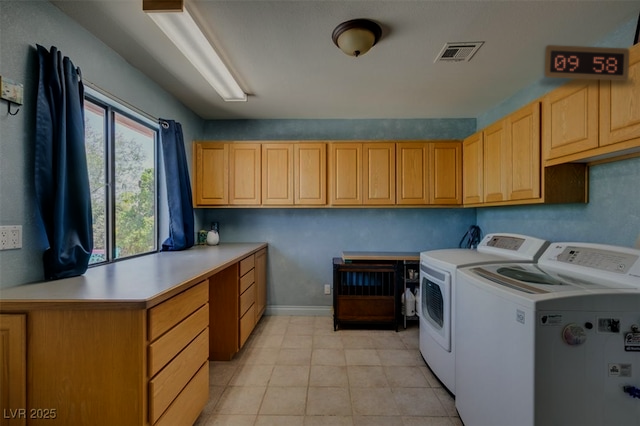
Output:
9:58
